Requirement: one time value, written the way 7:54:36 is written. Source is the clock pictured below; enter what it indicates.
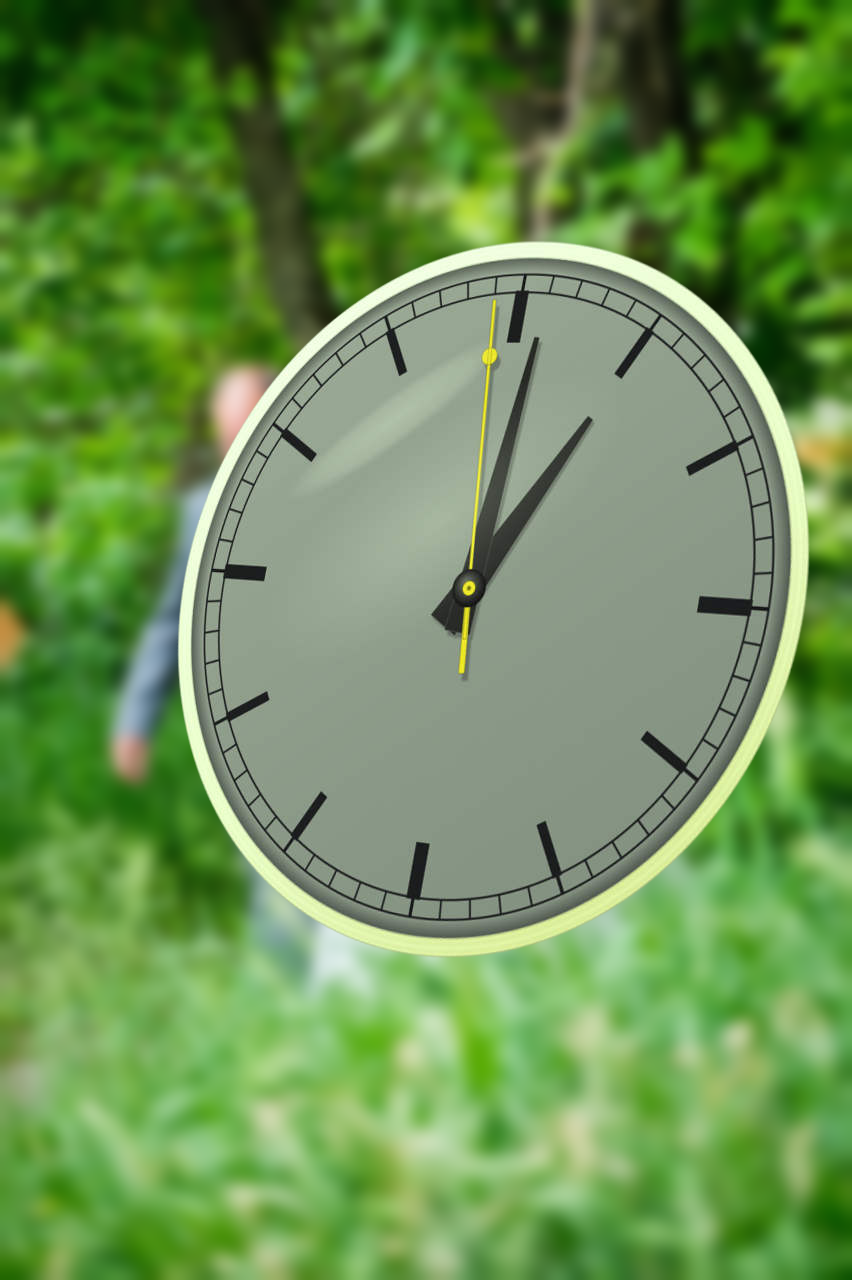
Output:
1:00:59
